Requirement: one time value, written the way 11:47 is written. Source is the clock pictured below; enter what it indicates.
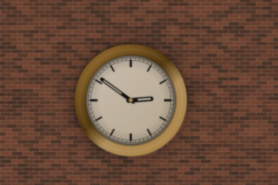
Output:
2:51
